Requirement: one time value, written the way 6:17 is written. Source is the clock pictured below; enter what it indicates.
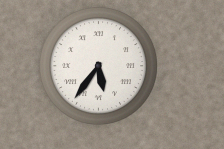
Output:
5:36
